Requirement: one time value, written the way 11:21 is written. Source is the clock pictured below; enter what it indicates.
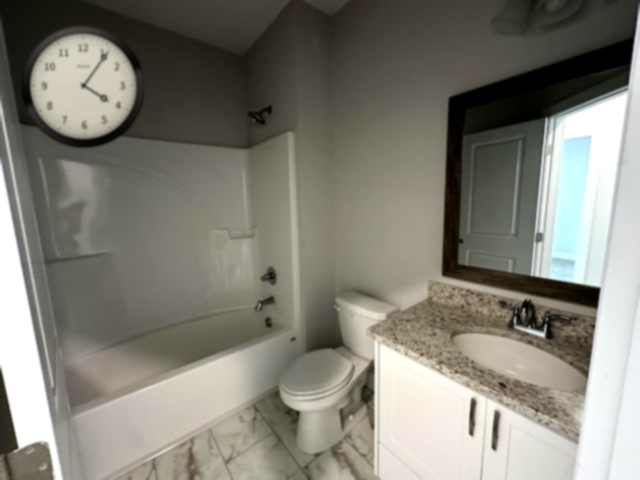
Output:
4:06
